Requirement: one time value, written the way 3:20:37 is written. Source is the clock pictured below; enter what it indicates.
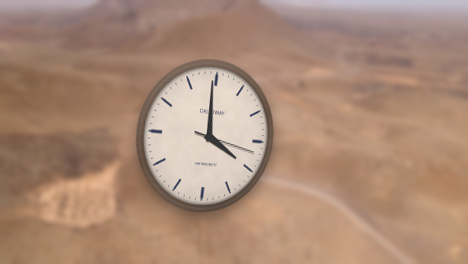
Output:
3:59:17
